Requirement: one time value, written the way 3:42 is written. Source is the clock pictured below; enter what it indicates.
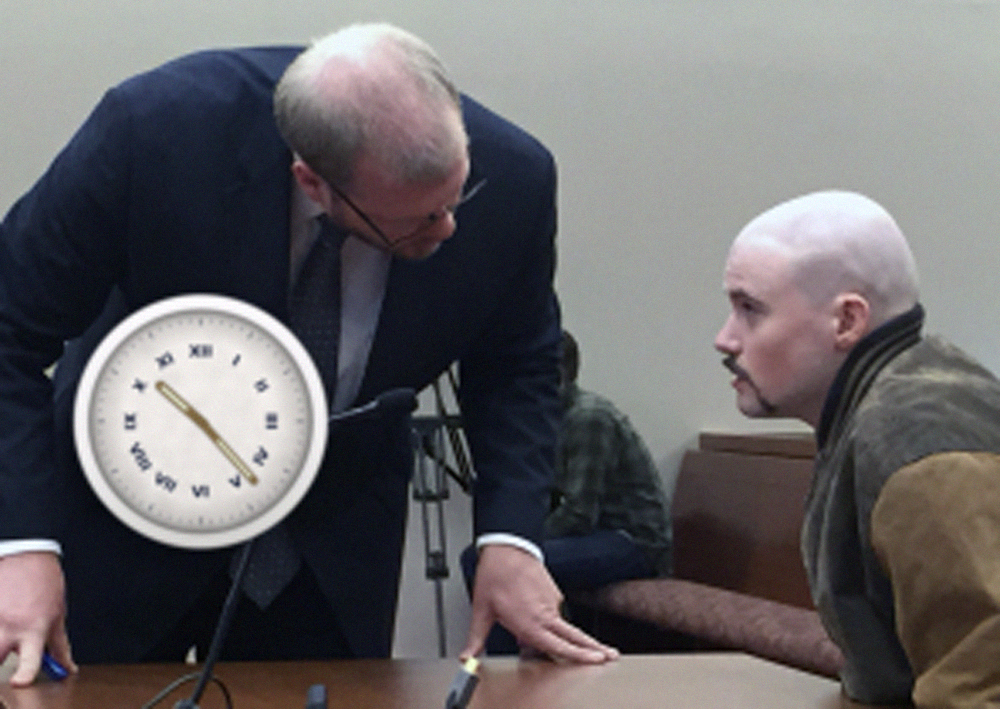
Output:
10:23
